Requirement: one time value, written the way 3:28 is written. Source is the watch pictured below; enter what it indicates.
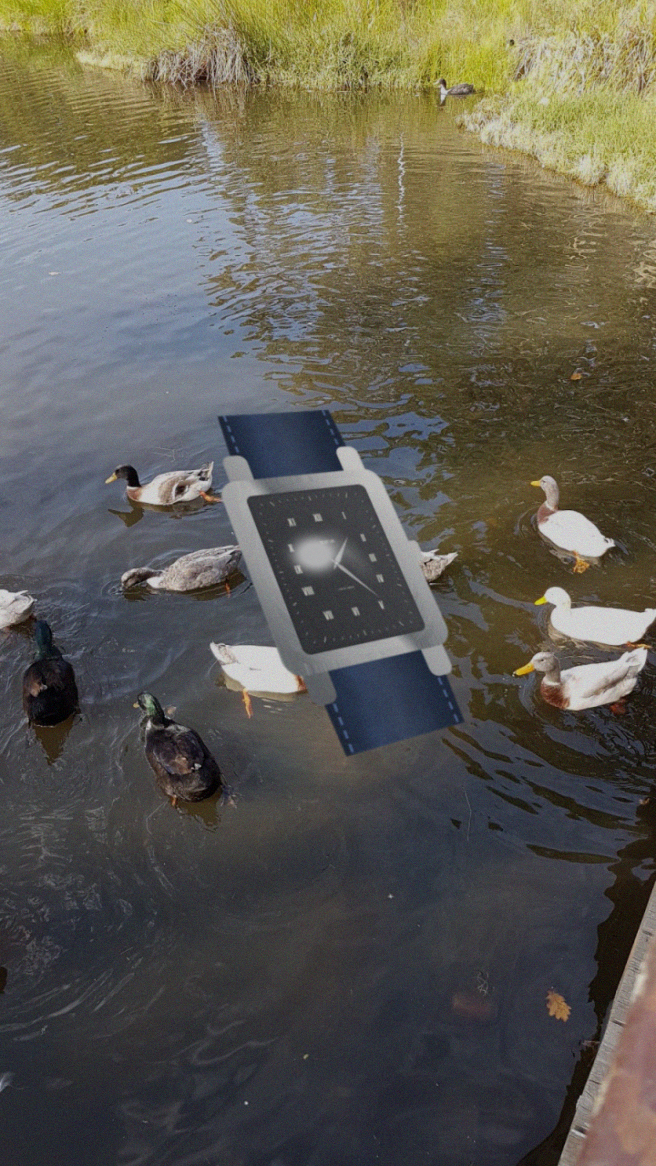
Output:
1:24
